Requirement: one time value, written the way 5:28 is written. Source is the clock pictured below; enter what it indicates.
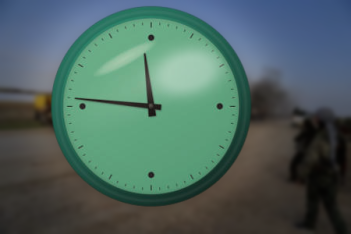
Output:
11:46
